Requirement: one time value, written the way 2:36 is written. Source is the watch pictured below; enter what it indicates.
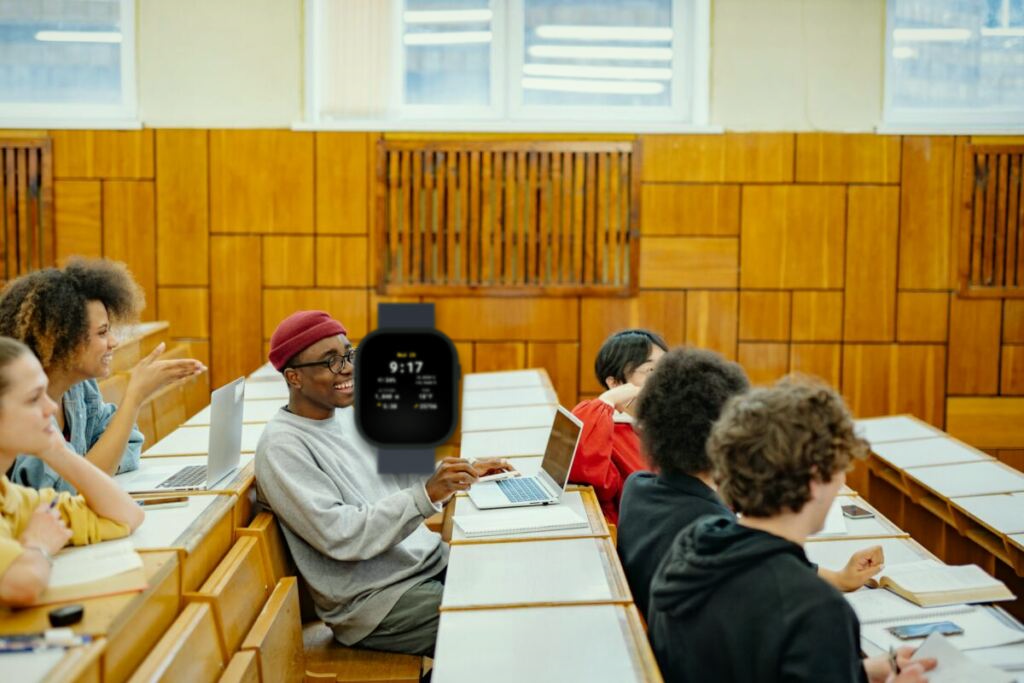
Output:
9:17
